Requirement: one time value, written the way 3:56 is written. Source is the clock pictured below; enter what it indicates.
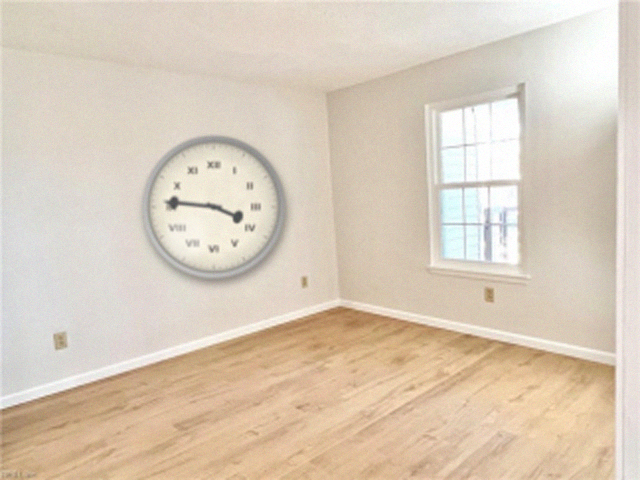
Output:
3:46
